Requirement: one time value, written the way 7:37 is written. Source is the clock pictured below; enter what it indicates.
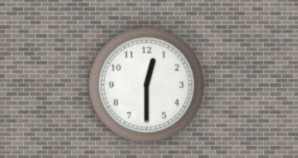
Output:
12:30
